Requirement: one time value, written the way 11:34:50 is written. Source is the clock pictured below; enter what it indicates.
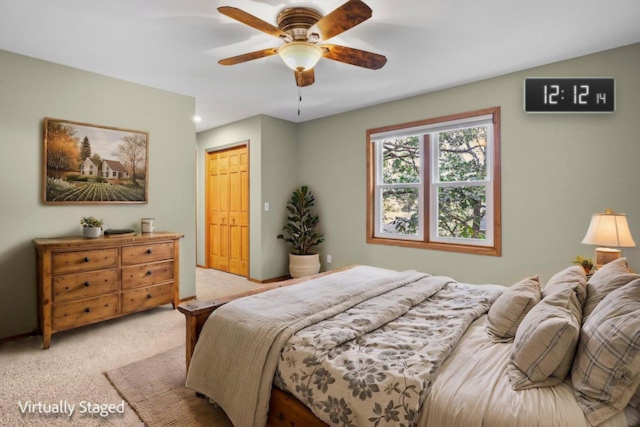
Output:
12:12:14
